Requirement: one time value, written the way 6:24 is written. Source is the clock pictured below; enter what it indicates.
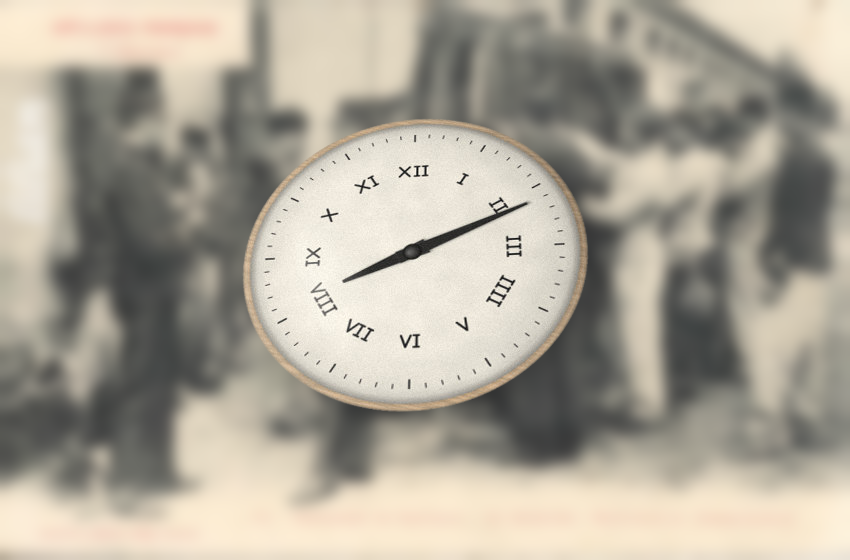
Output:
8:11
